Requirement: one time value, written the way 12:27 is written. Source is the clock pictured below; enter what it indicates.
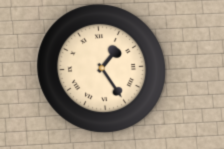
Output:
1:25
